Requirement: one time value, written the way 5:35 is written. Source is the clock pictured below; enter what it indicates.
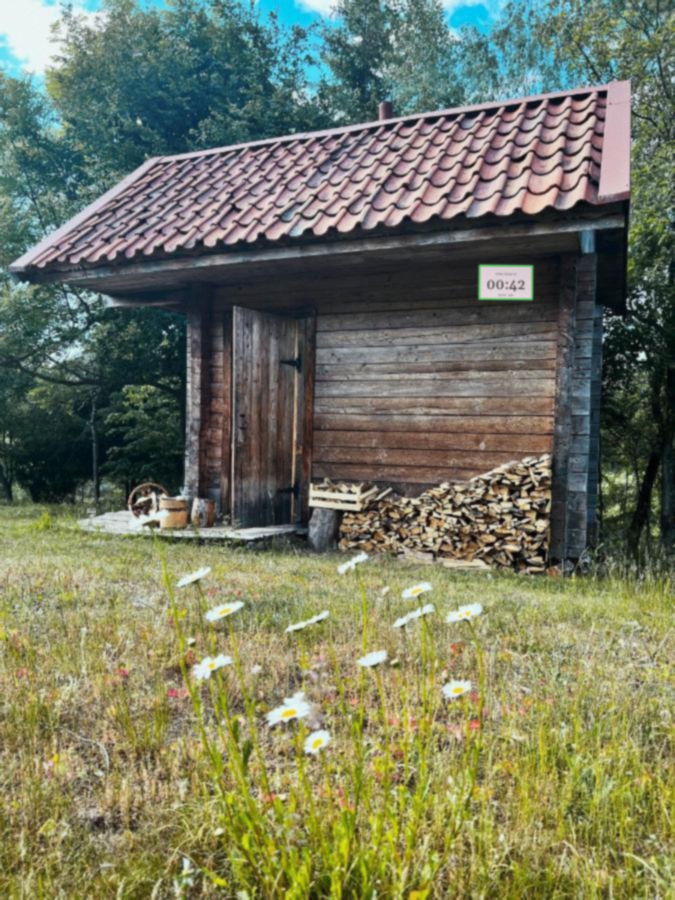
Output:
0:42
